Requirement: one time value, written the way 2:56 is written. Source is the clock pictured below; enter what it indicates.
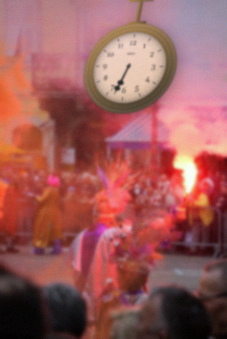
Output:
6:33
